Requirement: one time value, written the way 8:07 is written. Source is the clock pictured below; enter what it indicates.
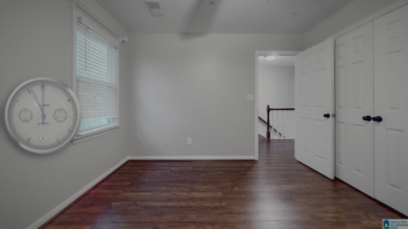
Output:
10:56
